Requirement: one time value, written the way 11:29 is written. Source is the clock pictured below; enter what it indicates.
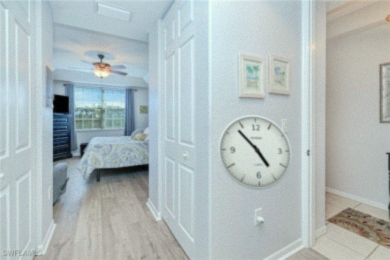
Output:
4:53
